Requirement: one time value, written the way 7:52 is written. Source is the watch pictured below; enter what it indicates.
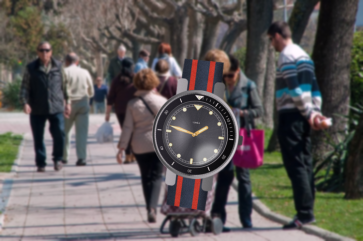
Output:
1:47
